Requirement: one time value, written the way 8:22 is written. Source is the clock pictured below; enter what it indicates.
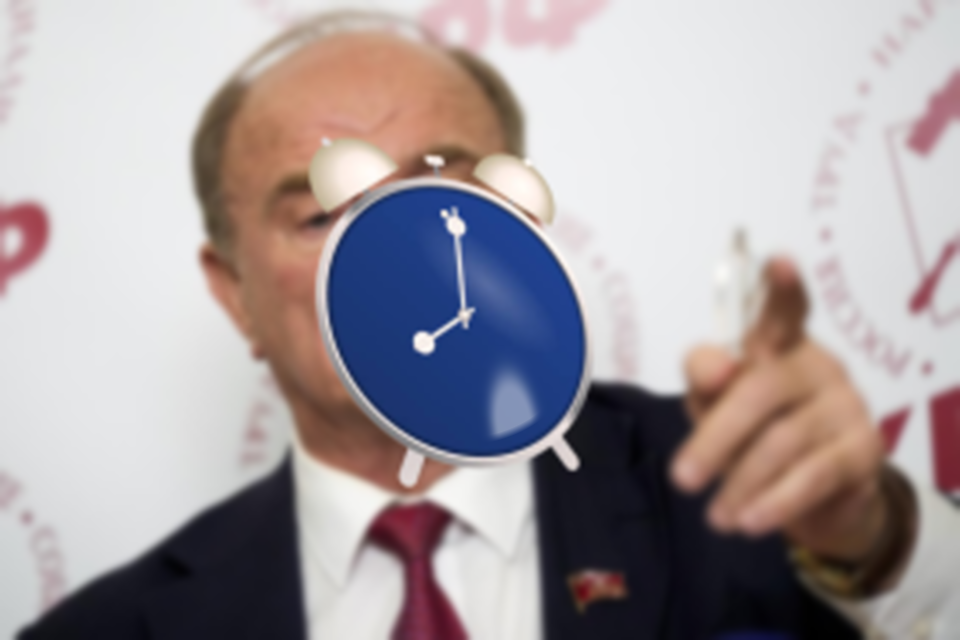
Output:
8:01
